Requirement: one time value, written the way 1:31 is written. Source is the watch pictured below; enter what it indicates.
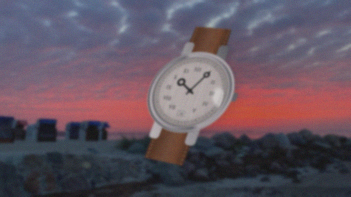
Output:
10:05
